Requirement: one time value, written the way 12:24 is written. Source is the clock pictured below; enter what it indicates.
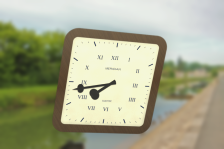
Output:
7:43
